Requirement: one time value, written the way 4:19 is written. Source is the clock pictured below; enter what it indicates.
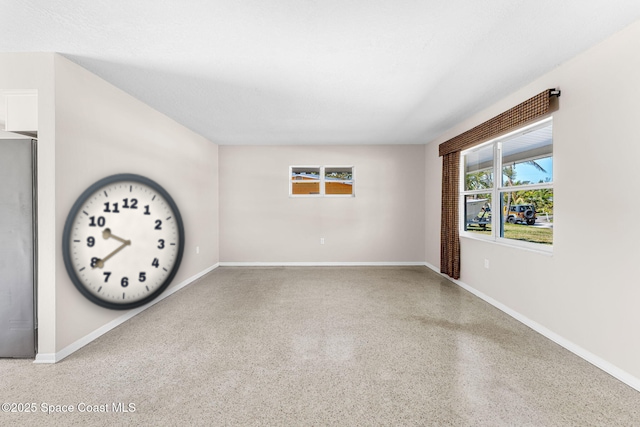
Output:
9:39
